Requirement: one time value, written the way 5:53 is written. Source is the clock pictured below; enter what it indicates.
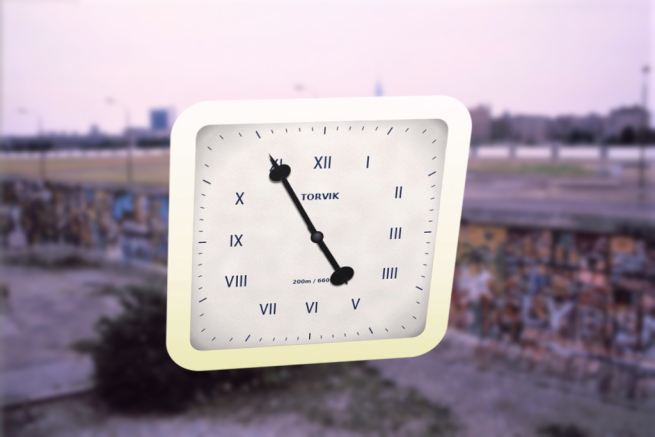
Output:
4:55
